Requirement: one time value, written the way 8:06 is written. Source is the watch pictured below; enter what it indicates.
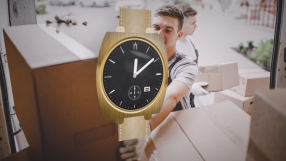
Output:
12:09
